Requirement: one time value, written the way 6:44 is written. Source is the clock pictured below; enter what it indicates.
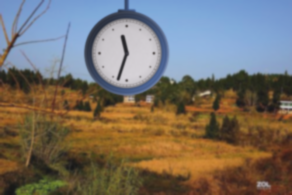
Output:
11:33
